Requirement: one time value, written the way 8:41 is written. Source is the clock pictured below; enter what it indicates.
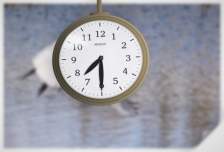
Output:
7:30
